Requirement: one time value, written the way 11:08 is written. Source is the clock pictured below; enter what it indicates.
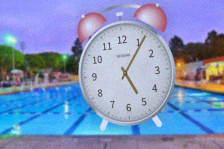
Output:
5:06
